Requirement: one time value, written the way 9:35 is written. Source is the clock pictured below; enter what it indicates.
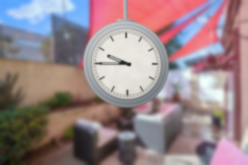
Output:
9:45
